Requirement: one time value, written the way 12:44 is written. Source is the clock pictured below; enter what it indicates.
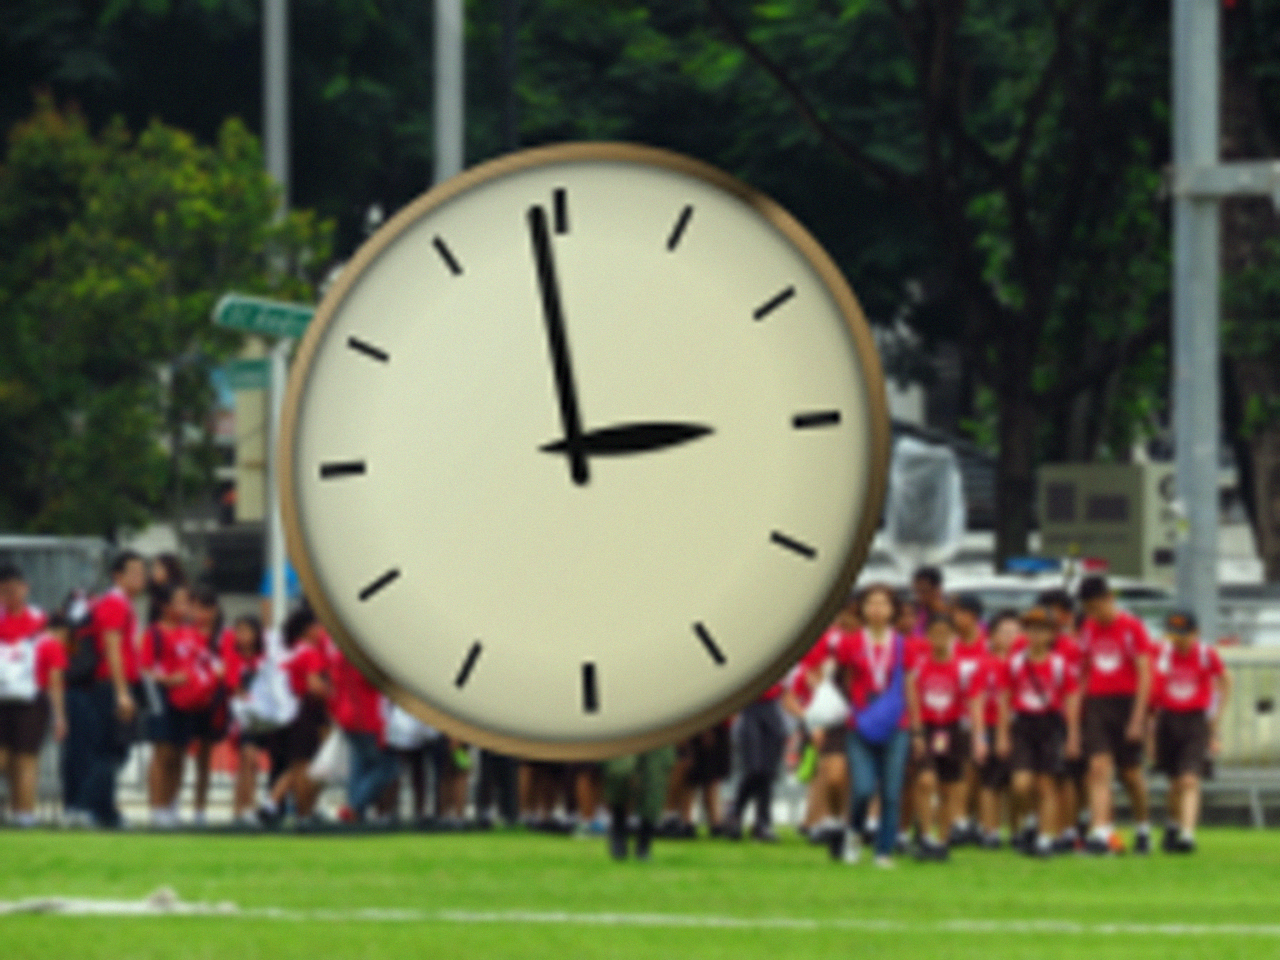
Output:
2:59
